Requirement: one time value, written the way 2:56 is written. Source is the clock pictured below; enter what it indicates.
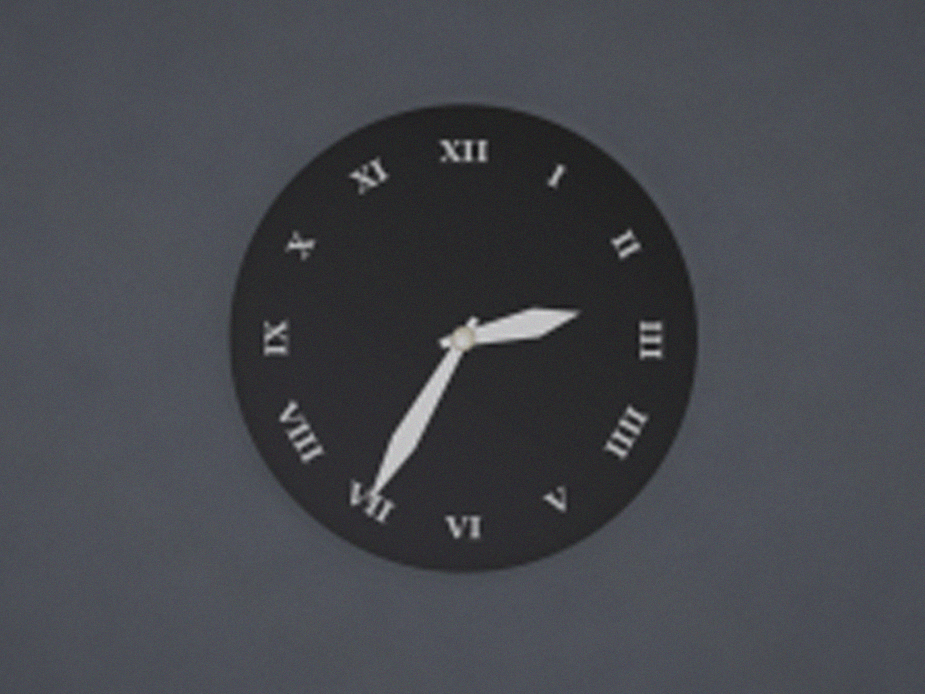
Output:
2:35
